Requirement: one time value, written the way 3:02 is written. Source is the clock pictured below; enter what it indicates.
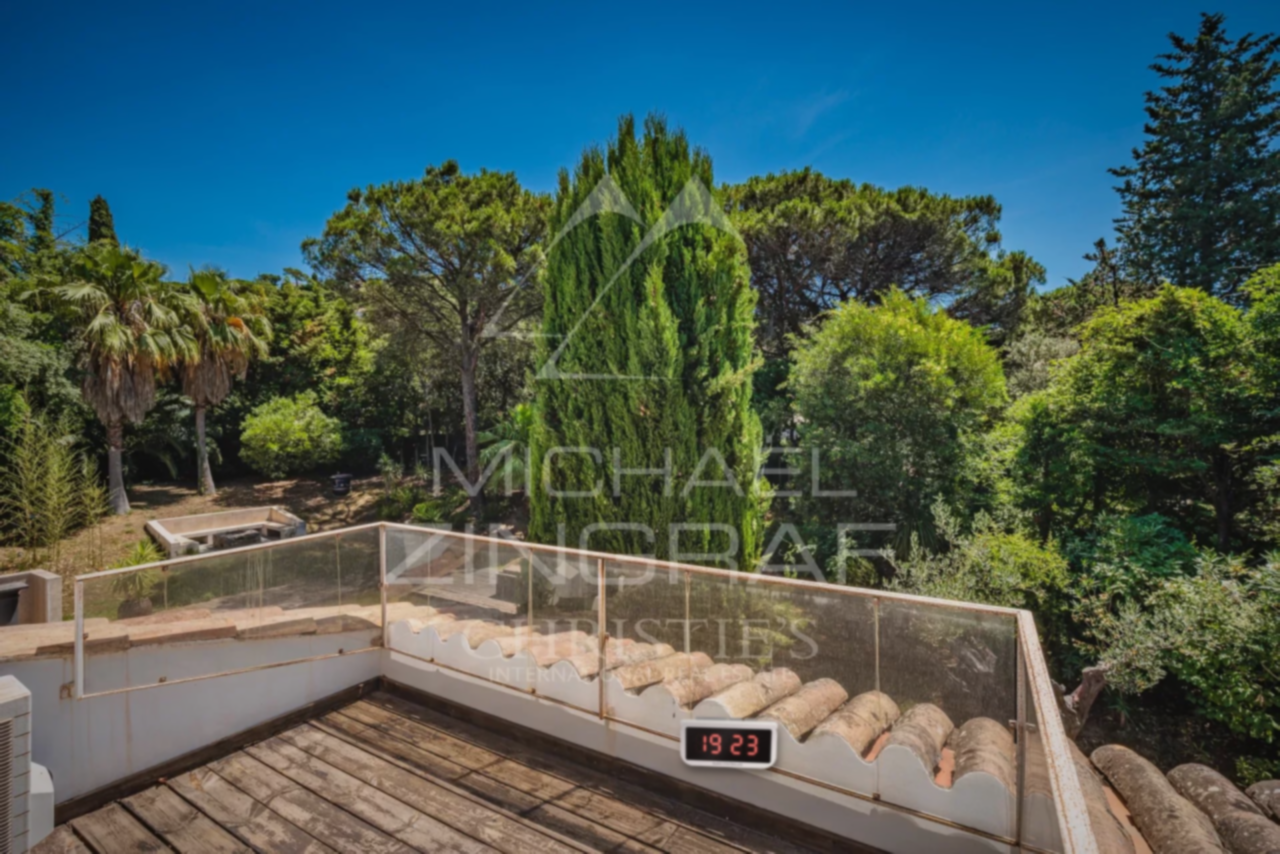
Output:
19:23
